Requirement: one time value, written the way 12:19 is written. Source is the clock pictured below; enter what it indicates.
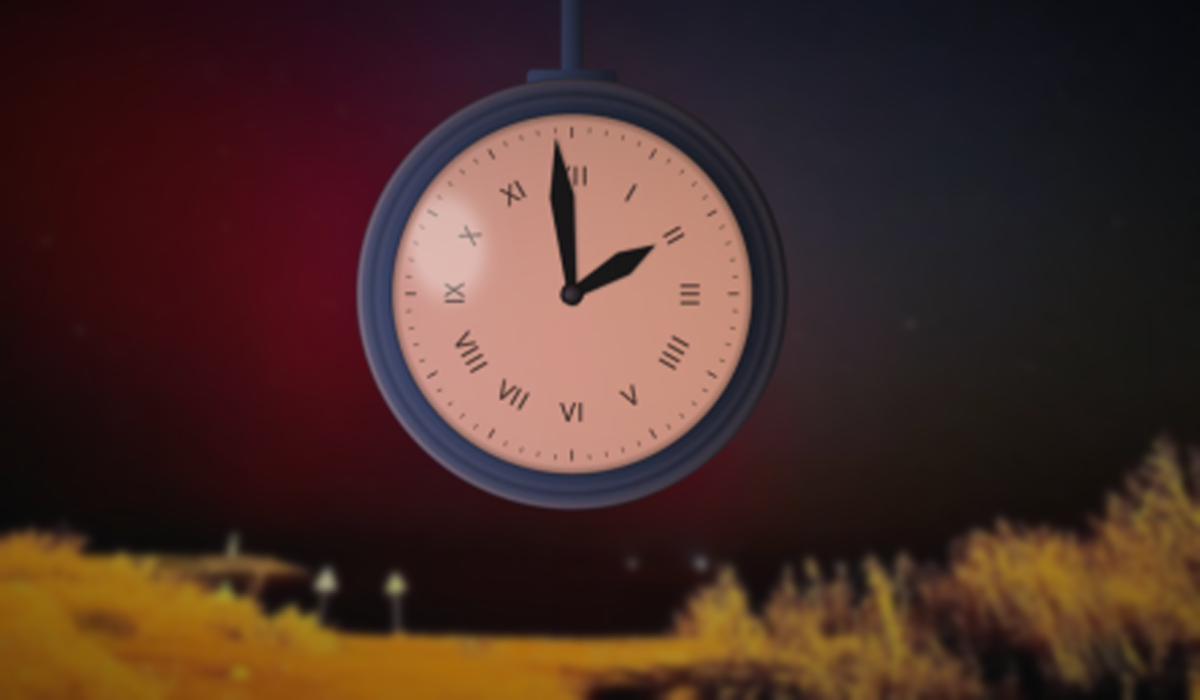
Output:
1:59
